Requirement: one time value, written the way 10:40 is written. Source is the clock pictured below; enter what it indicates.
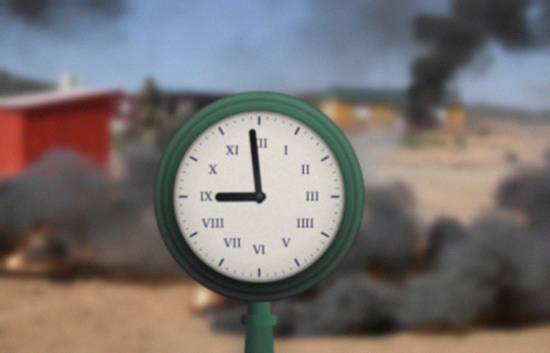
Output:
8:59
